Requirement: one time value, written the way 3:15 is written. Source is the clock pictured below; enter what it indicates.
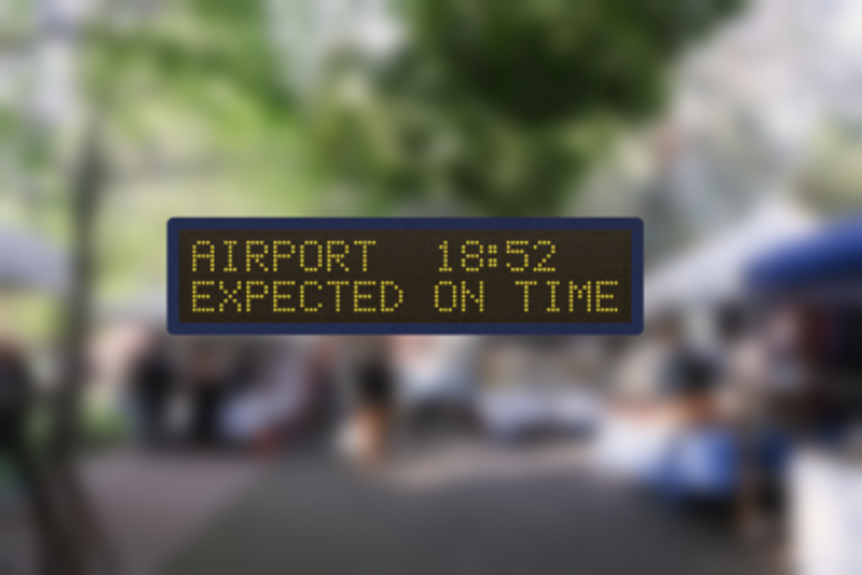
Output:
18:52
